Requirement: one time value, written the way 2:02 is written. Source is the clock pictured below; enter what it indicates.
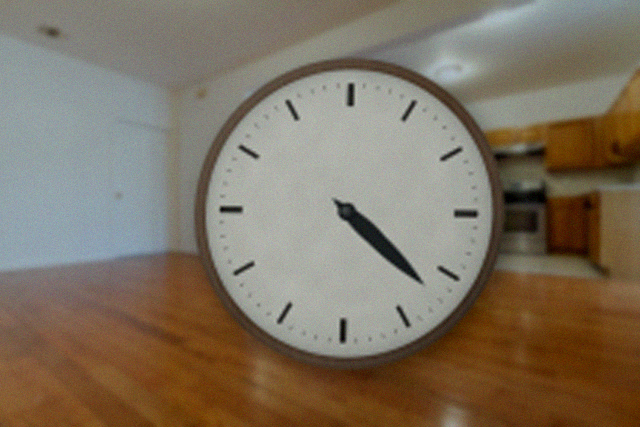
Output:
4:22
